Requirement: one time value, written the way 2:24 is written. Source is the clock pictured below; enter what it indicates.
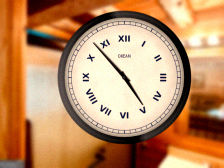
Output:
4:53
